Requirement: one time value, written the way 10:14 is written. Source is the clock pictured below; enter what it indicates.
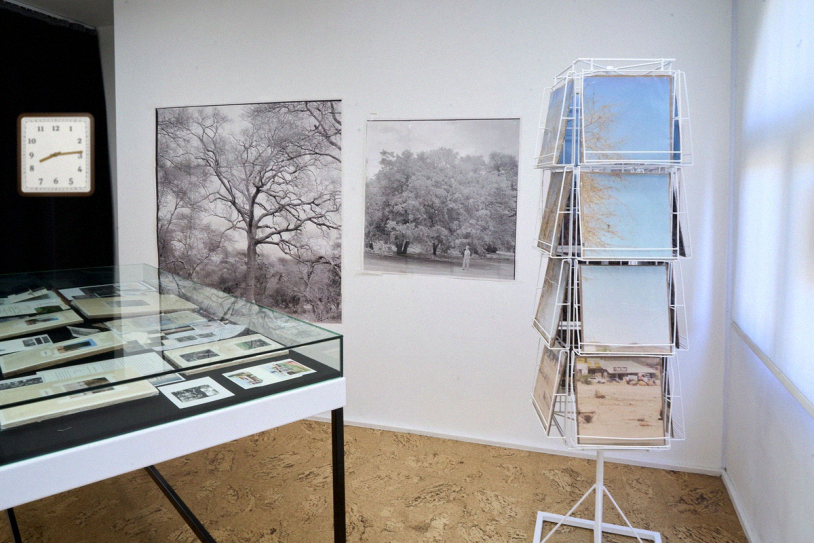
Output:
8:14
